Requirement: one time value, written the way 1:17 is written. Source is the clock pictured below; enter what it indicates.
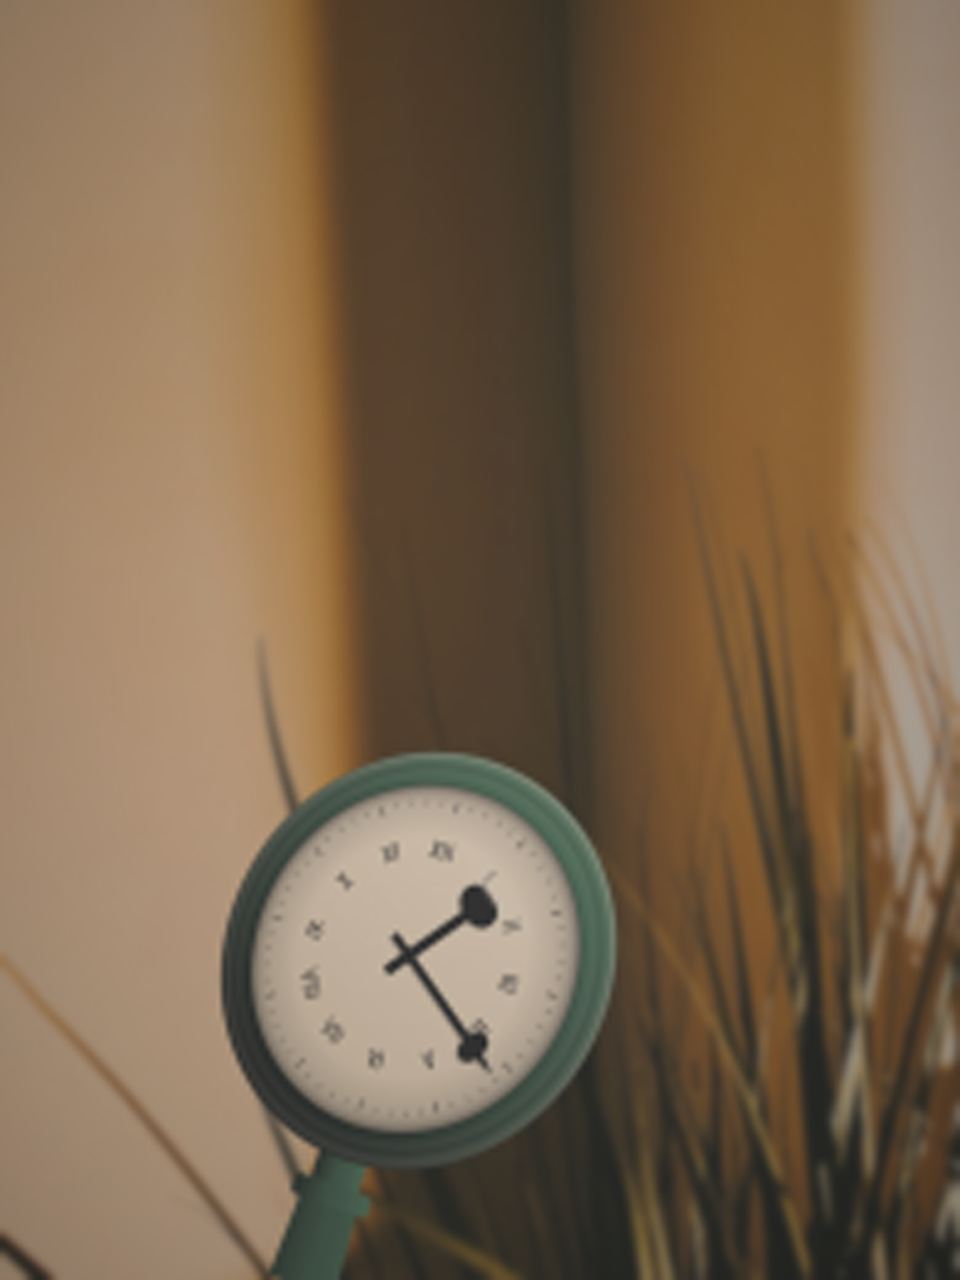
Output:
1:21
